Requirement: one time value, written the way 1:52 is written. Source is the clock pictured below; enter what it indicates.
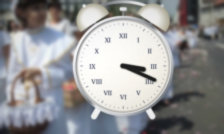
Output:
3:19
